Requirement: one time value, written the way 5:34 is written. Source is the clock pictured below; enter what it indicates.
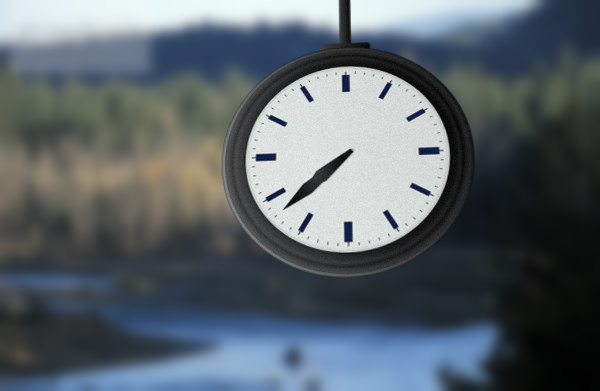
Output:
7:38
